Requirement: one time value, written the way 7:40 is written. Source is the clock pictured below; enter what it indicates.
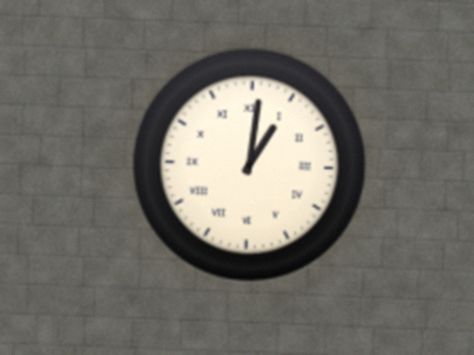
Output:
1:01
